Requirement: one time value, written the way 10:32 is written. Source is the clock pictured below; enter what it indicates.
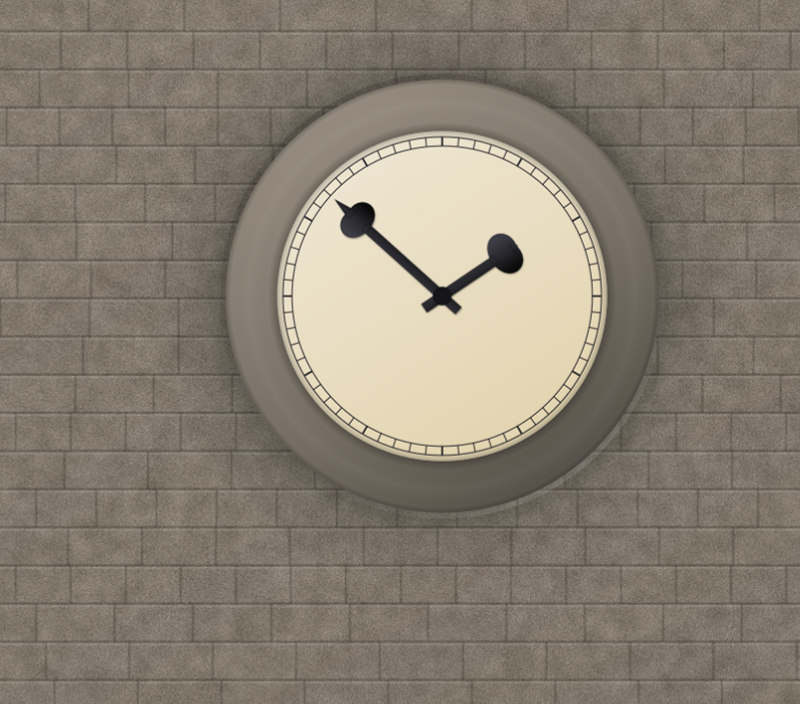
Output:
1:52
